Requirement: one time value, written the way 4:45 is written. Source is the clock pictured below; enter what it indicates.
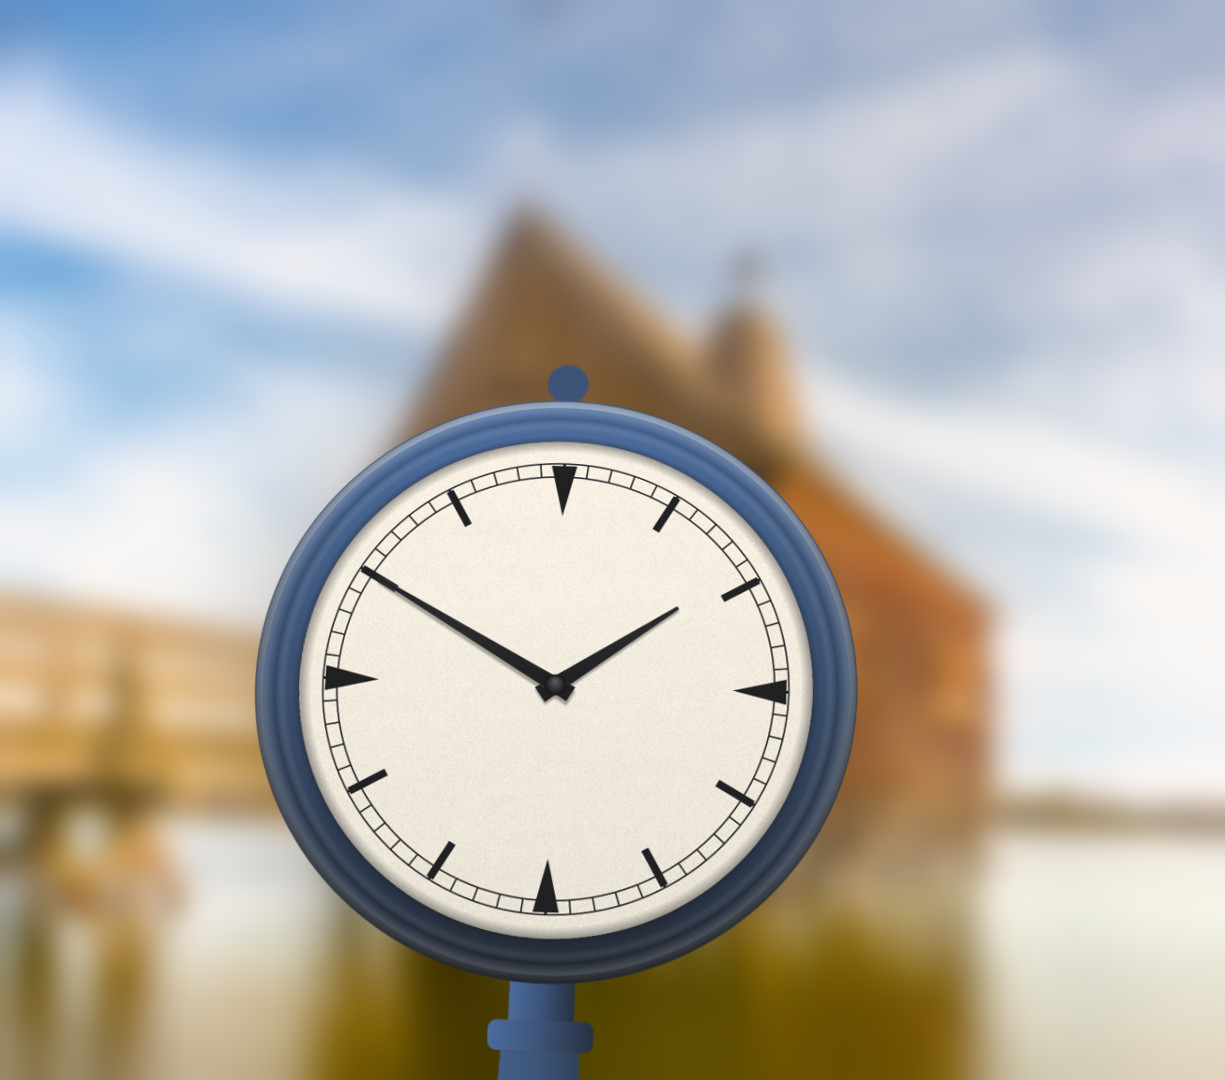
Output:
1:50
